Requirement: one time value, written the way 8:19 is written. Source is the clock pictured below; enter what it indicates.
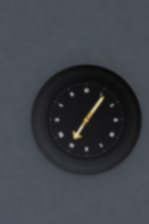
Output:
7:06
